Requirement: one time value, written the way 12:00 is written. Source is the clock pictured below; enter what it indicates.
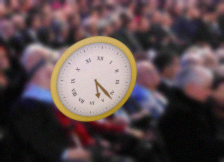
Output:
5:22
